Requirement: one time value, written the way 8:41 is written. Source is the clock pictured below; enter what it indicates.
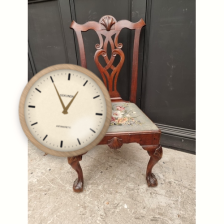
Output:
12:55
